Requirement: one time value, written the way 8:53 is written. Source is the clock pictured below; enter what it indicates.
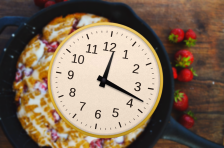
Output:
12:18
